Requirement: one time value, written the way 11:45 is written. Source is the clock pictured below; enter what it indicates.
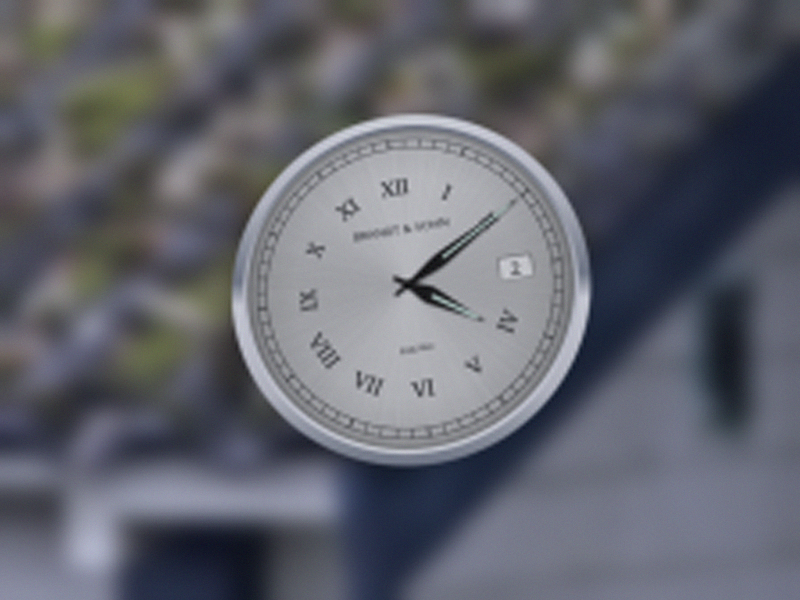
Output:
4:10
